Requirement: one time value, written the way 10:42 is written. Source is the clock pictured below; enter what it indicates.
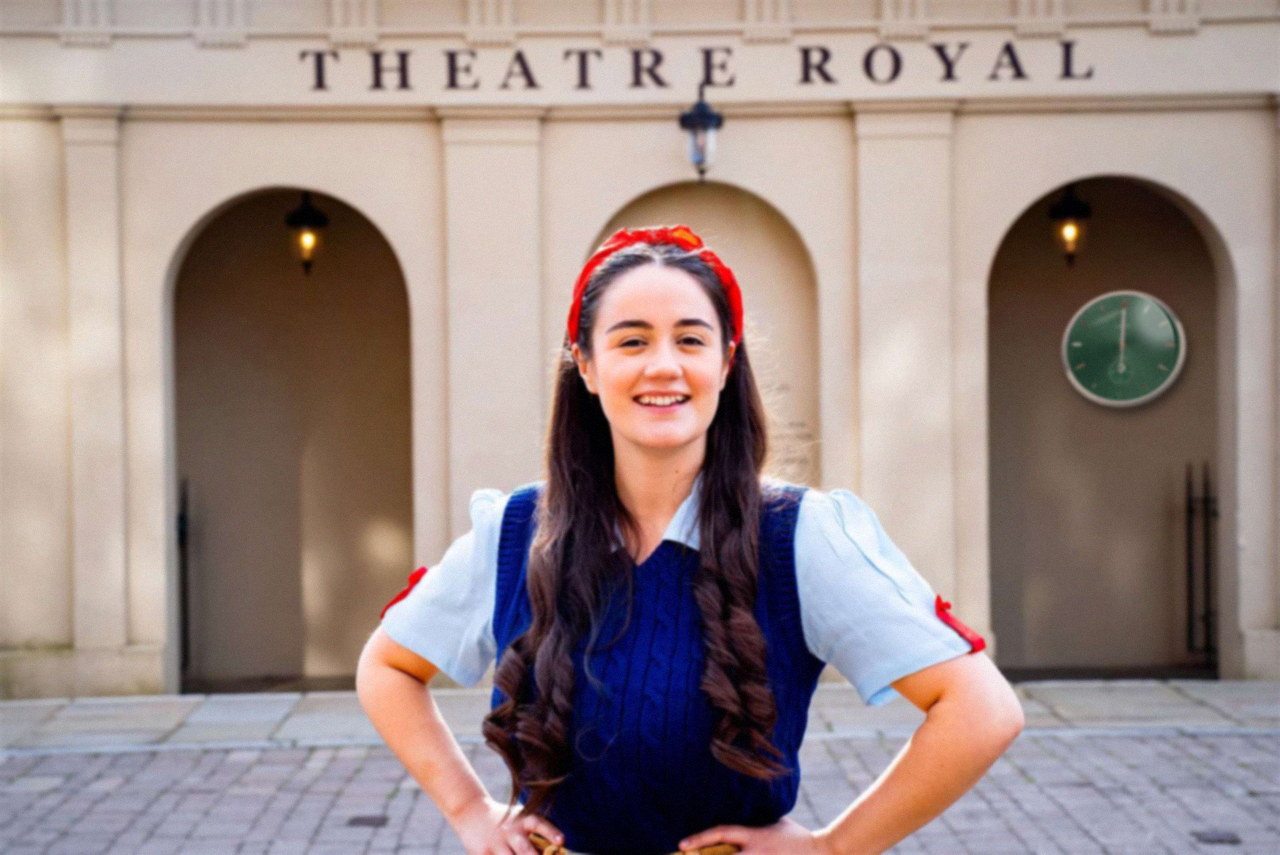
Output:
6:00
